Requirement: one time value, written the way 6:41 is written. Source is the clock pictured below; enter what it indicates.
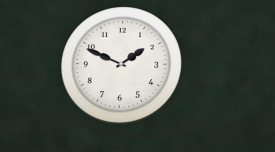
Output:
1:49
